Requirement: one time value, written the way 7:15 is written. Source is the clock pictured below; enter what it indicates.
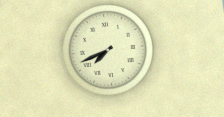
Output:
7:42
